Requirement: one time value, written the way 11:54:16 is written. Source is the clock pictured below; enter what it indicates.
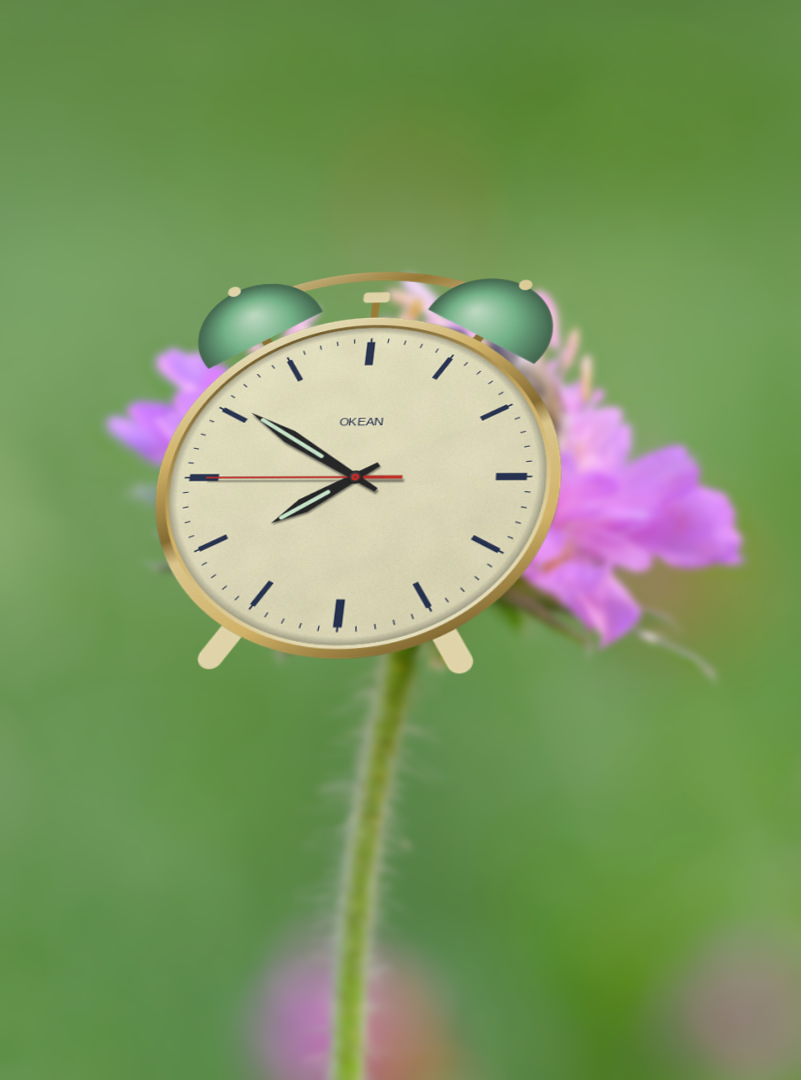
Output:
7:50:45
